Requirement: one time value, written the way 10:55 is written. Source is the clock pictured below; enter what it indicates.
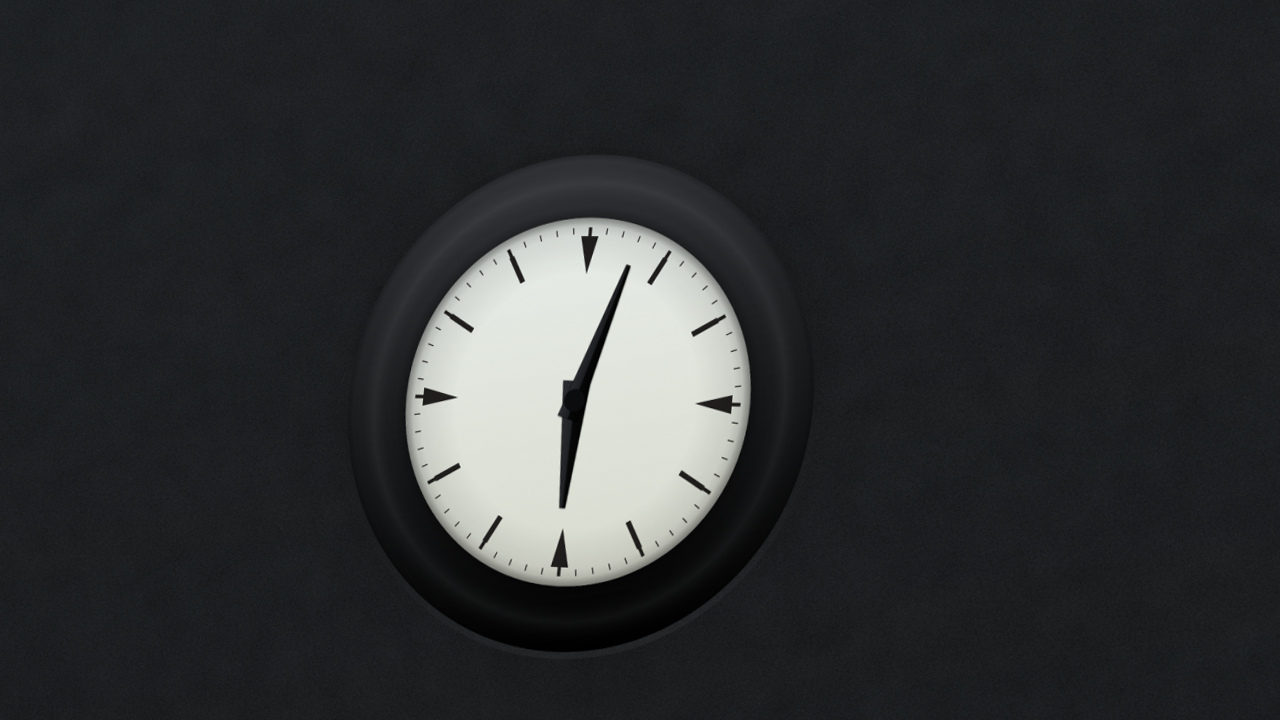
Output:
6:03
